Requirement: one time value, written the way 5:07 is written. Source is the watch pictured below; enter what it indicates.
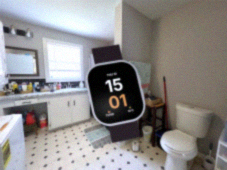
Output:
15:01
